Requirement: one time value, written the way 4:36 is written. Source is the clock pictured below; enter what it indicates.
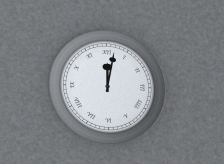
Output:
12:02
